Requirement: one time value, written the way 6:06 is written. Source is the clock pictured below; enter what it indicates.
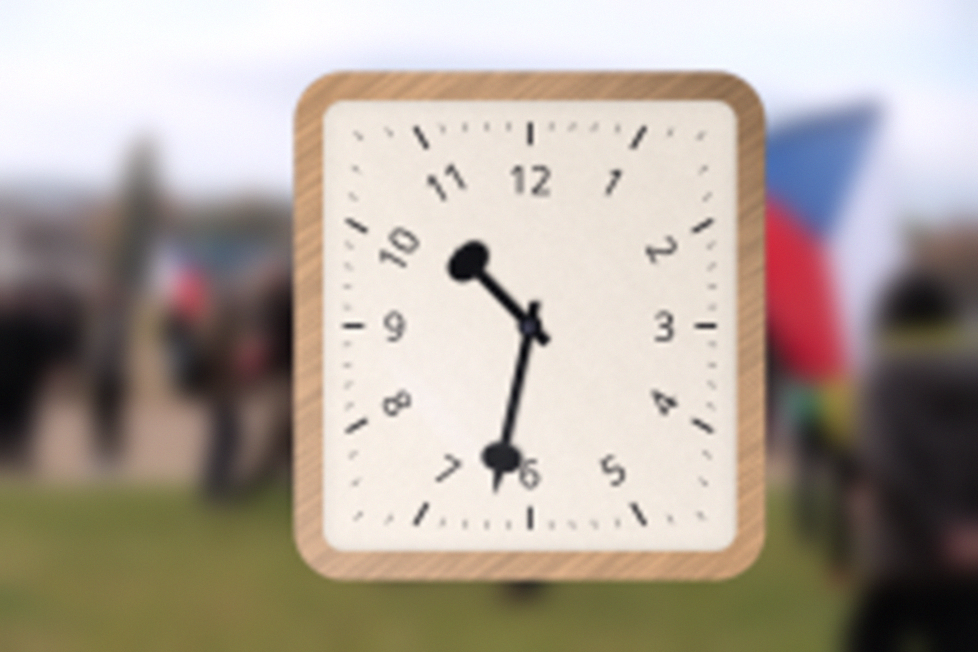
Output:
10:32
